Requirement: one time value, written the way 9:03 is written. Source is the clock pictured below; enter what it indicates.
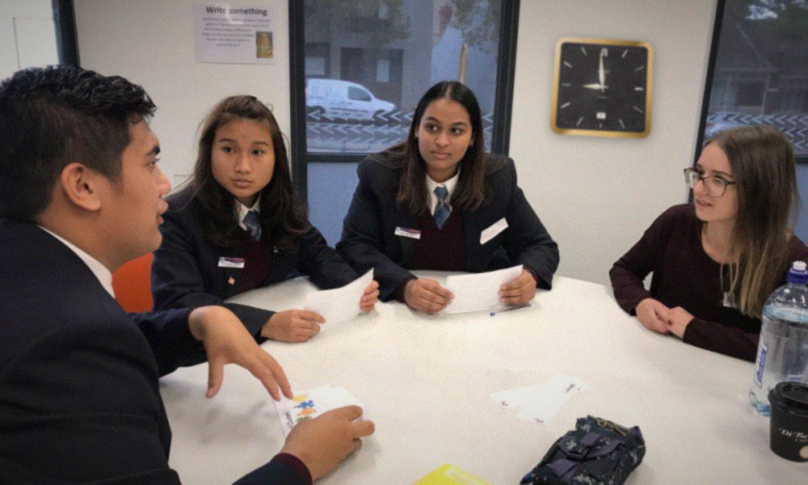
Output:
8:59
